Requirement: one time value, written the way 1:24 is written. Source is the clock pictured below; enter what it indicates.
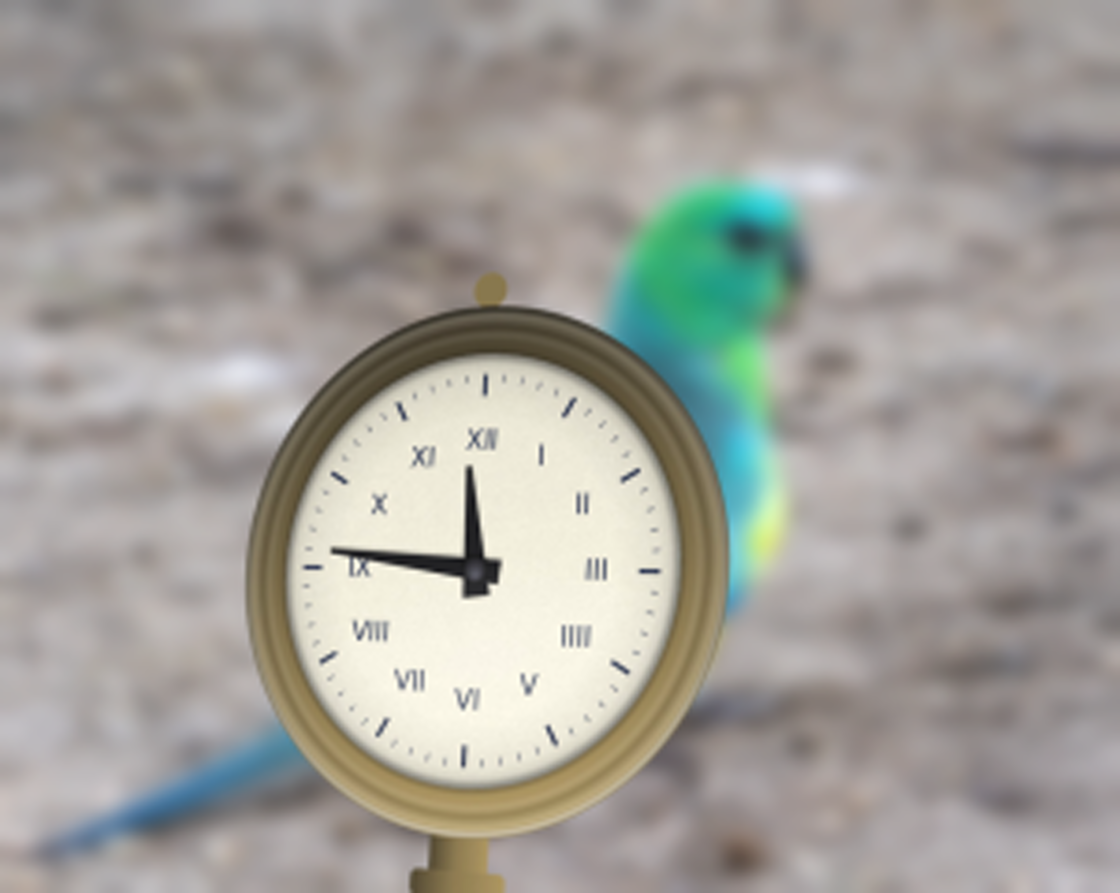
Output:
11:46
